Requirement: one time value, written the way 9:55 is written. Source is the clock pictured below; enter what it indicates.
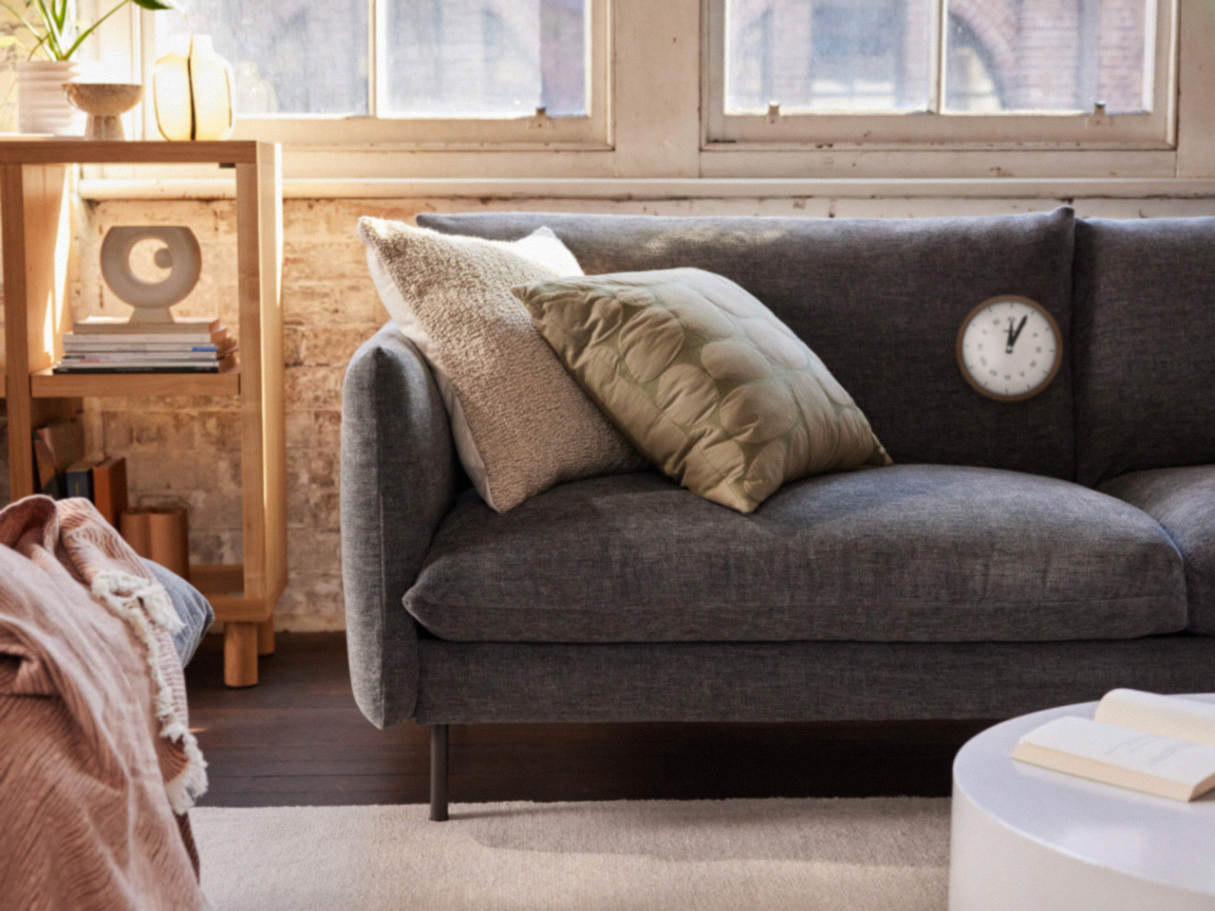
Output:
12:04
